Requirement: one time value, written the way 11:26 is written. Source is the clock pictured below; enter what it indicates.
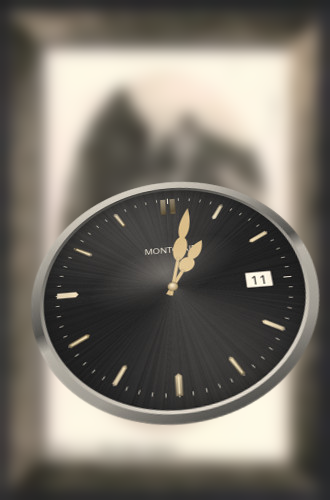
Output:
1:02
